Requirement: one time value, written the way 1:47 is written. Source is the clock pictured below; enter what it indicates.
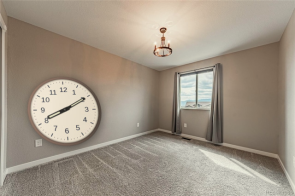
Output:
8:10
